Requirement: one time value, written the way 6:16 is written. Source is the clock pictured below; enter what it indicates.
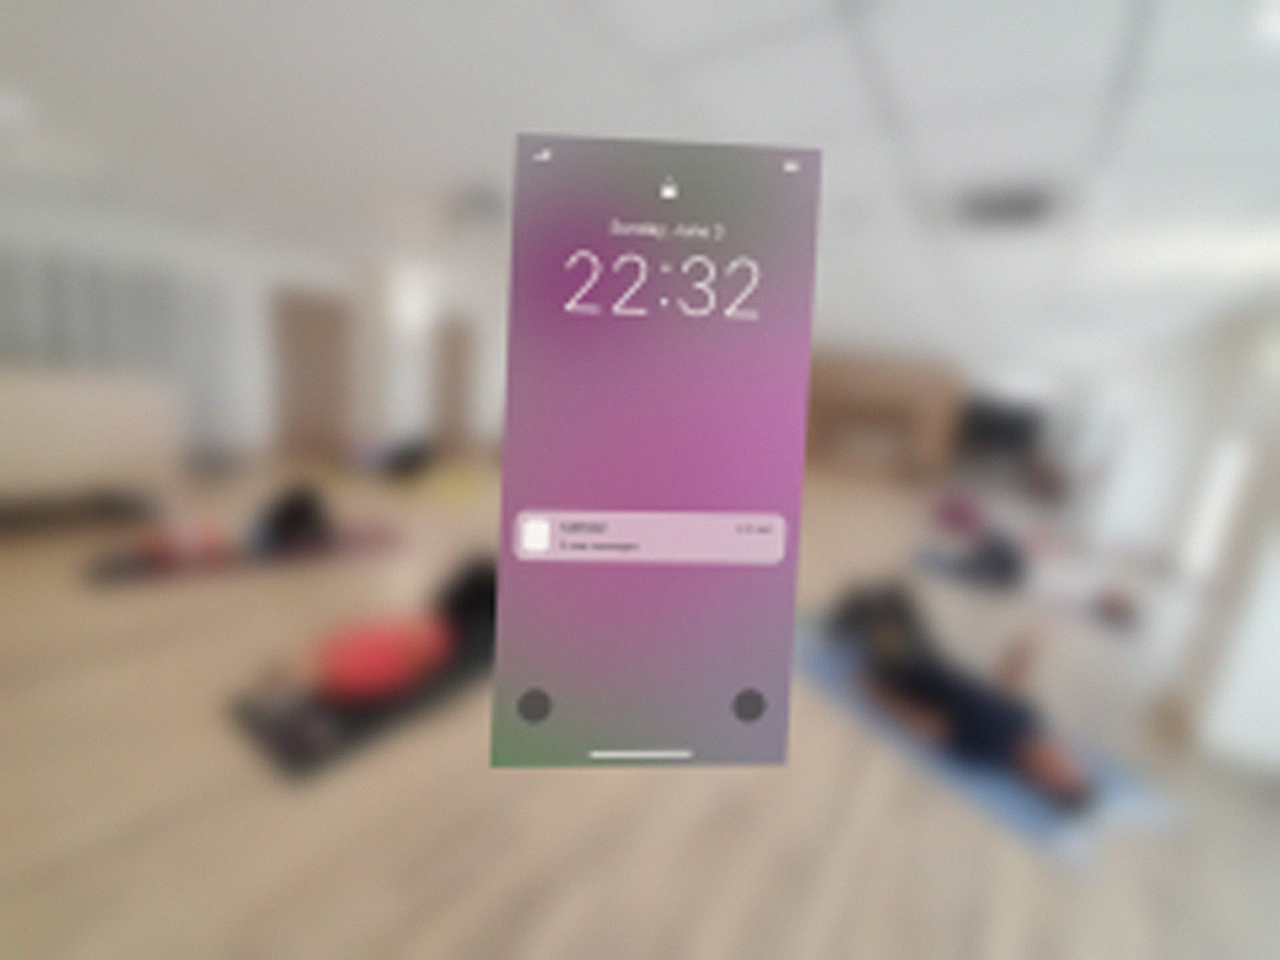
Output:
22:32
